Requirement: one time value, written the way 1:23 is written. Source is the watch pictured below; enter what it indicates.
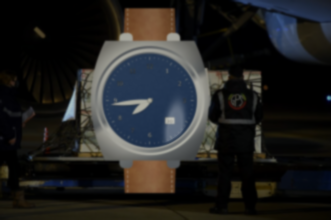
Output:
7:44
